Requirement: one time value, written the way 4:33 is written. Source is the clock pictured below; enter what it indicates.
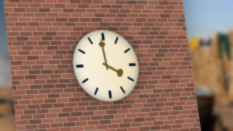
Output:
3:59
